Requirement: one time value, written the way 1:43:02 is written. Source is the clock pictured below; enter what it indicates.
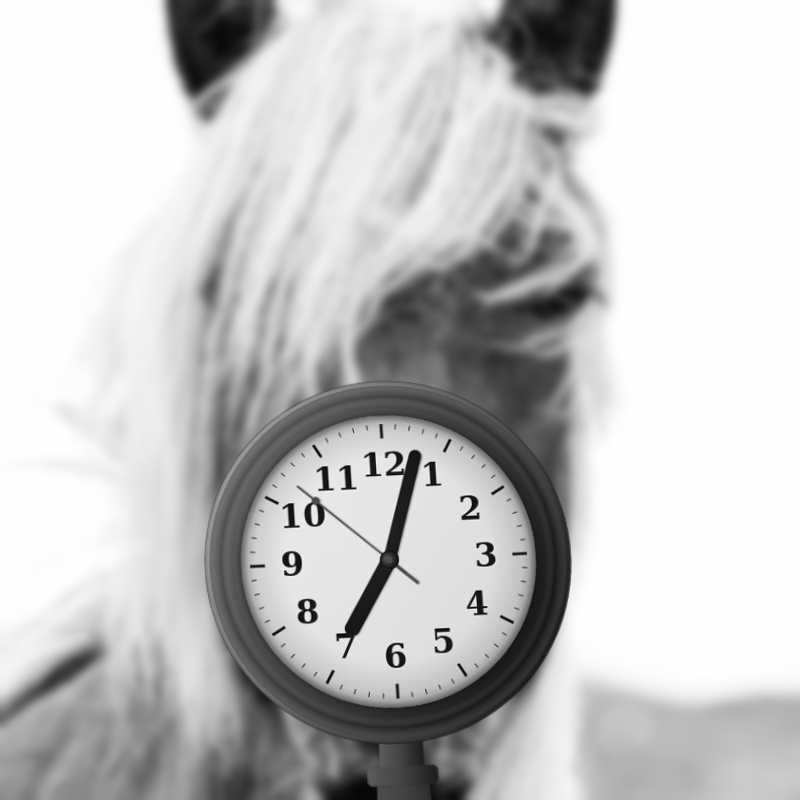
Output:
7:02:52
